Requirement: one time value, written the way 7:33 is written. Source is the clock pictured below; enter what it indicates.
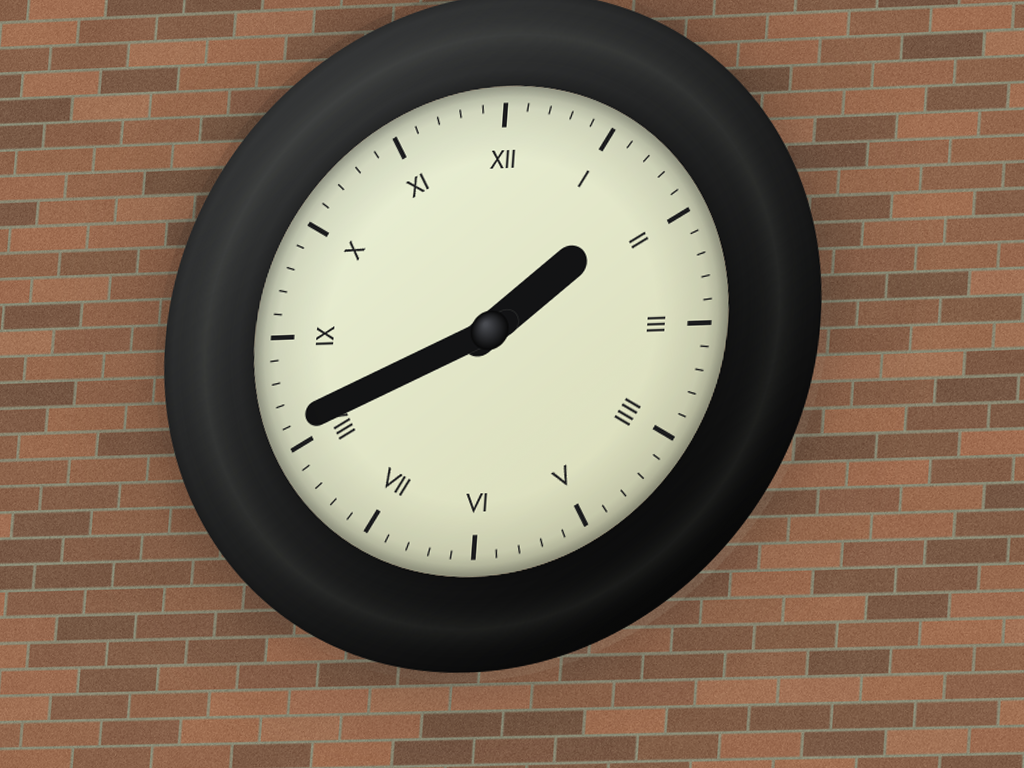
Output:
1:41
